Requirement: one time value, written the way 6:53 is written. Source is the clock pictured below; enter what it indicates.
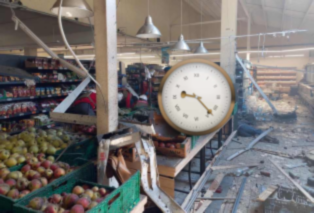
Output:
9:23
